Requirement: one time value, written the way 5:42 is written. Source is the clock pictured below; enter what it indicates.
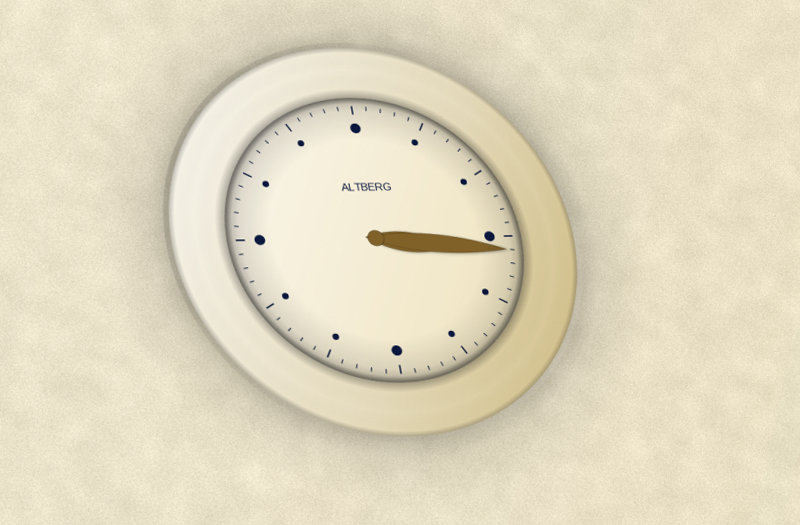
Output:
3:16
